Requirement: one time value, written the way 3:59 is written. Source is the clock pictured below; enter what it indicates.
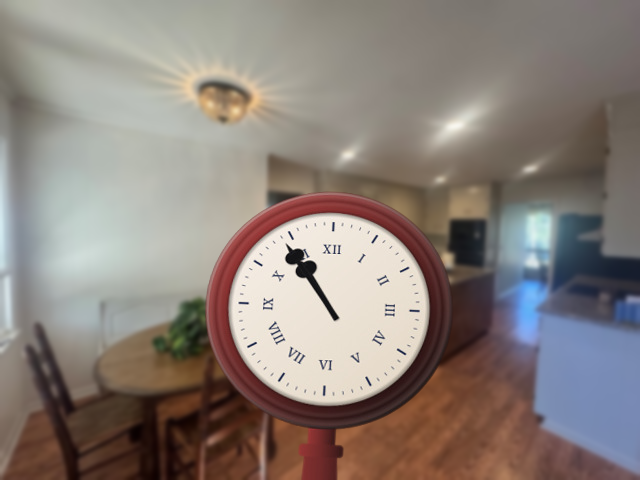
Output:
10:54
